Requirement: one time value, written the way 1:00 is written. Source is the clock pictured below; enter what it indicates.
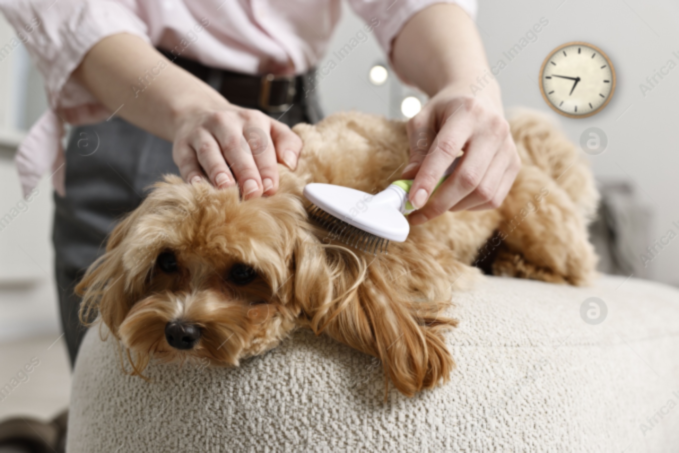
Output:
6:46
